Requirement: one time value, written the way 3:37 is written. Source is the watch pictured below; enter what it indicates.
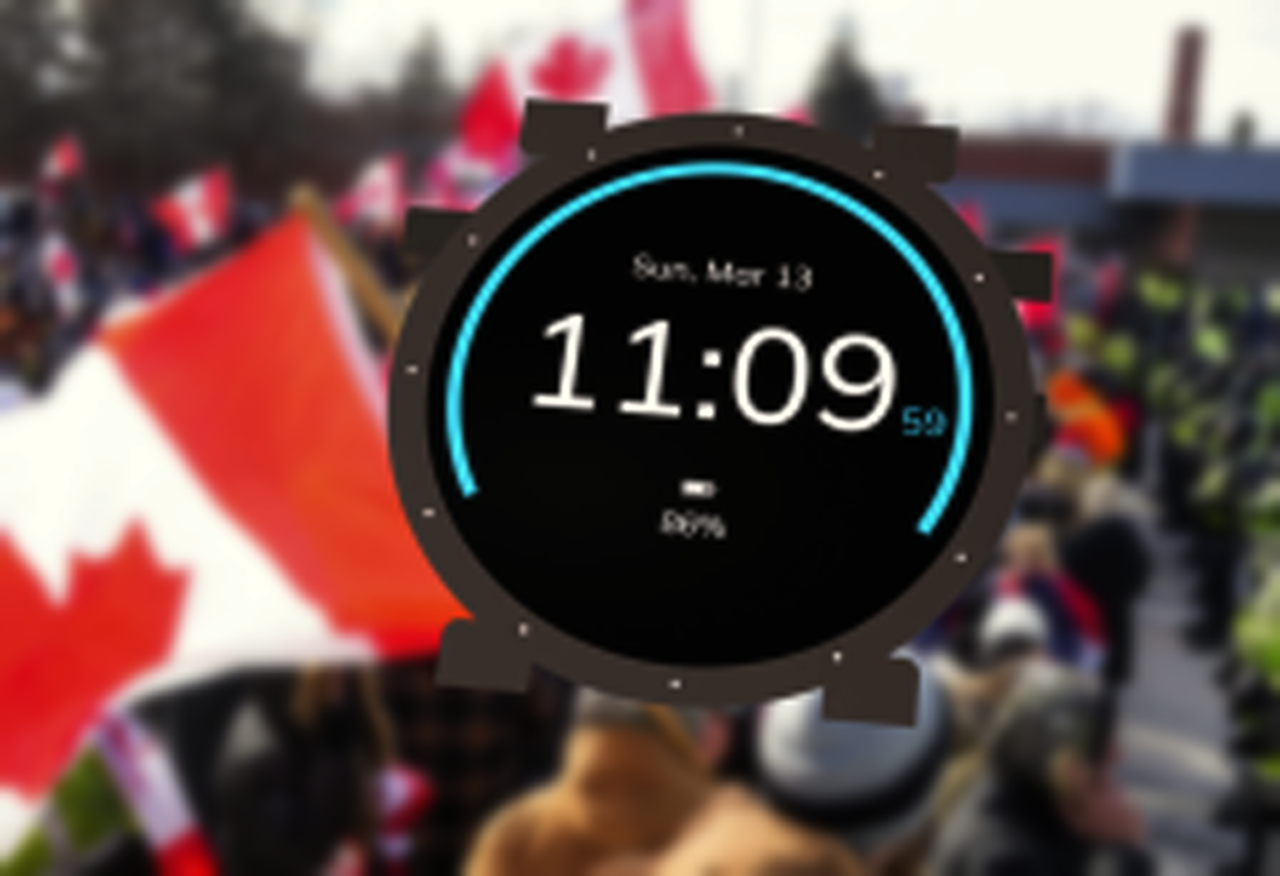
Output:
11:09
